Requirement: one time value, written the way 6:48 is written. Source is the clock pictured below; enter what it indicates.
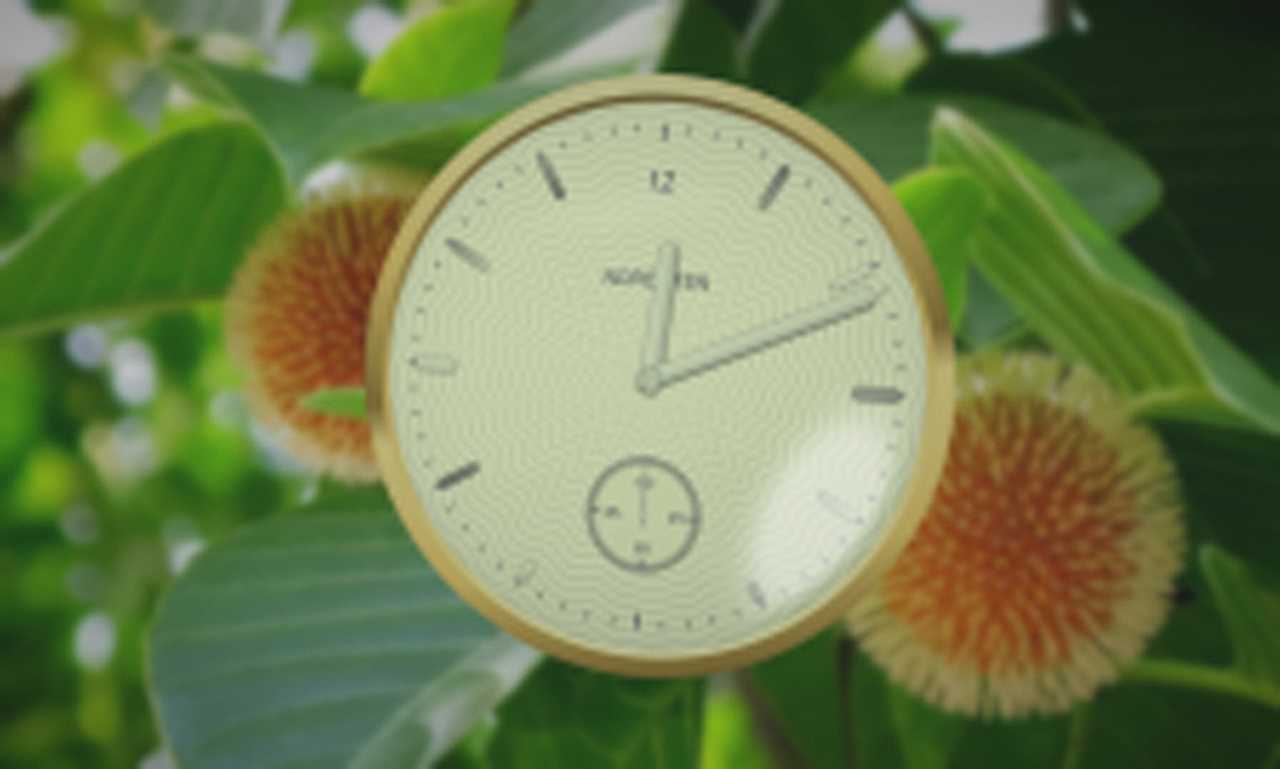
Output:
12:11
